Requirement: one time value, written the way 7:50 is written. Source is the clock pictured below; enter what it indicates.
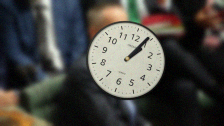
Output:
1:04
